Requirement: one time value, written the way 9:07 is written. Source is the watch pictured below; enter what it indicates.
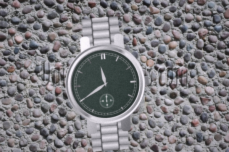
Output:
11:40
